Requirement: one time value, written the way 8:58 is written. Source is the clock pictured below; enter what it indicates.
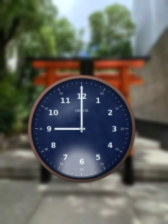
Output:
9:00
